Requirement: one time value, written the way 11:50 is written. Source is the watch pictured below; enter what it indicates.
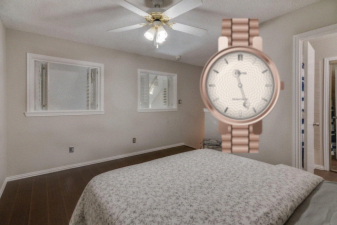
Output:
11:27
